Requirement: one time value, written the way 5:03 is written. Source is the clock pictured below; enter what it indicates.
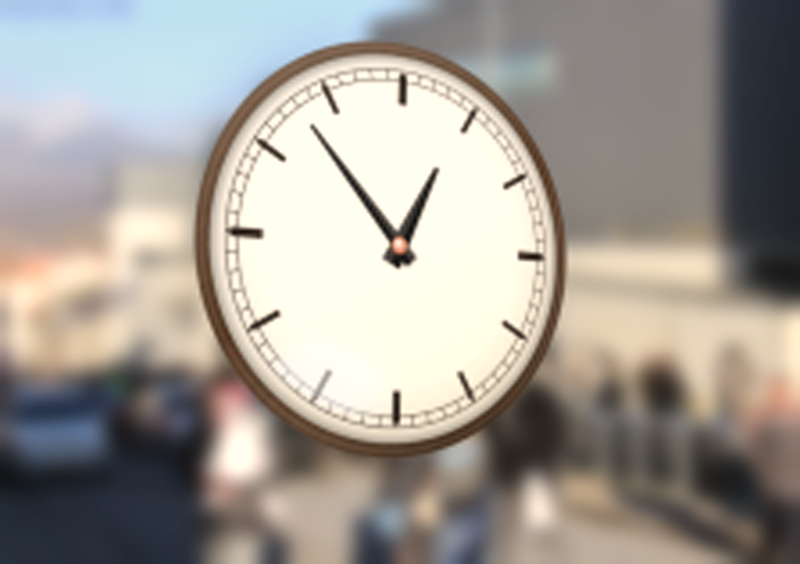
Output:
12:53
